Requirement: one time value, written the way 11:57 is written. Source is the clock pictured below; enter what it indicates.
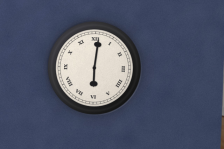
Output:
6:01
